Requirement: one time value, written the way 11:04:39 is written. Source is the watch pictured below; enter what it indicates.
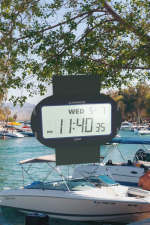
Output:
11:40:35
